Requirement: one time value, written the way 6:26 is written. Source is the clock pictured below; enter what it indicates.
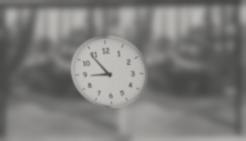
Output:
8:54
